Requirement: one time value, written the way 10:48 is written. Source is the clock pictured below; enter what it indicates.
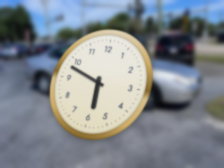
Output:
5:48
